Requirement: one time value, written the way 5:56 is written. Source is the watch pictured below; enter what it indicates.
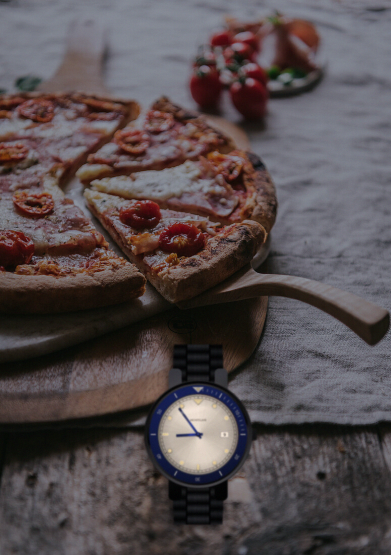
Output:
8:54
